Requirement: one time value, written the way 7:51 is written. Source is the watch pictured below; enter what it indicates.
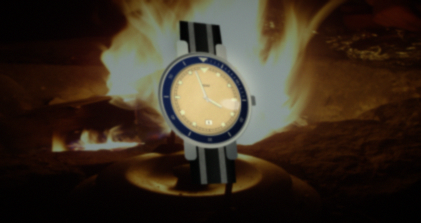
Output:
3:57
